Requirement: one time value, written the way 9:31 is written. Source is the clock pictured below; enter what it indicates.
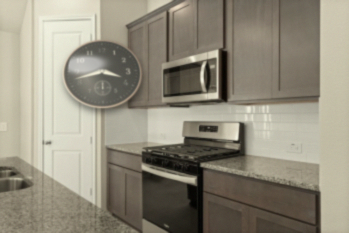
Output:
3:42
